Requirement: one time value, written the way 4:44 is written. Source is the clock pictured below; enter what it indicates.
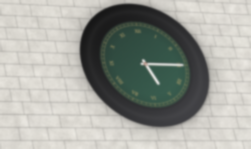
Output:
5:15
